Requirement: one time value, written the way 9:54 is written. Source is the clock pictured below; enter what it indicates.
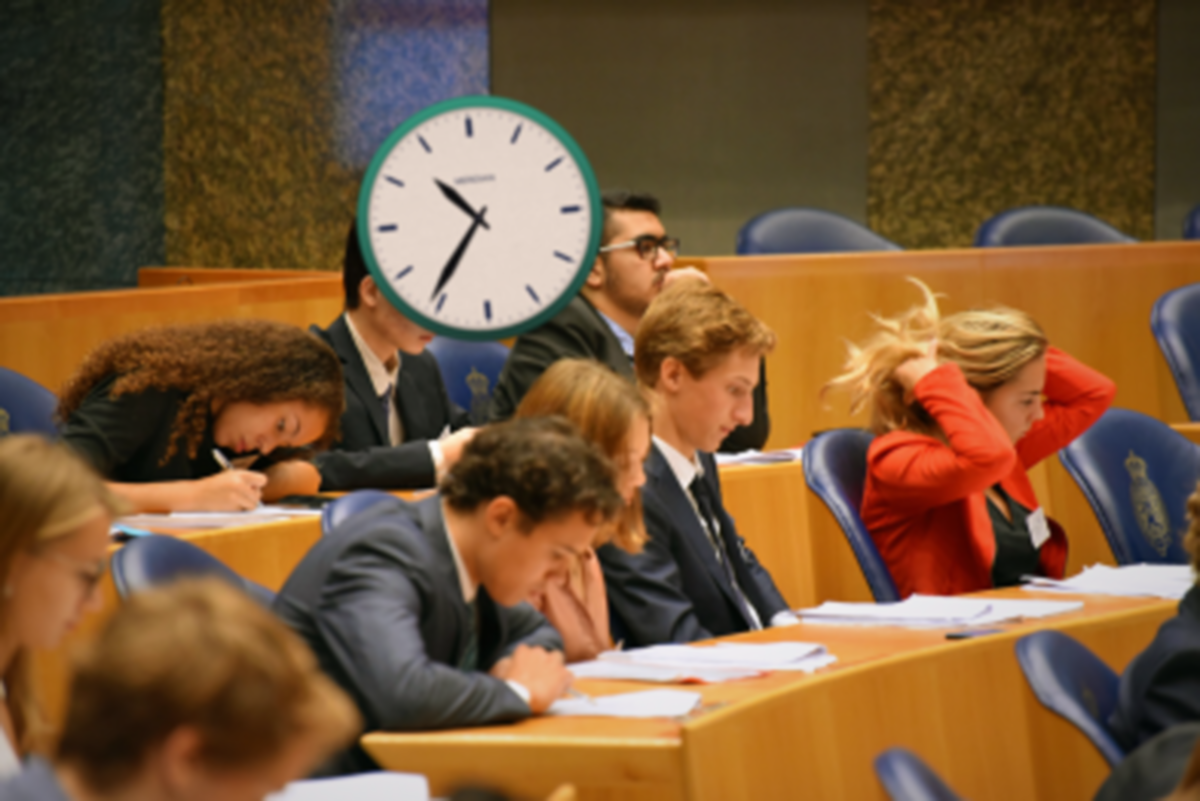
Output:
10:36
